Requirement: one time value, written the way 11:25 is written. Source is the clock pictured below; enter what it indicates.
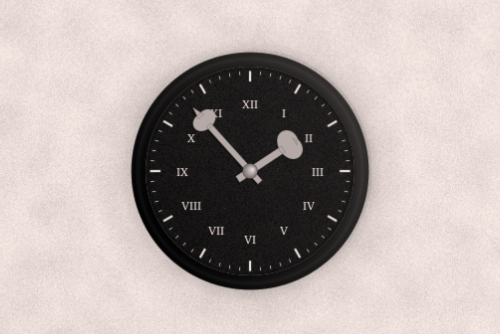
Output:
1:53
